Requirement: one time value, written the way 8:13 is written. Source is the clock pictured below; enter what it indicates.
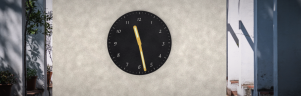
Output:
11:28
